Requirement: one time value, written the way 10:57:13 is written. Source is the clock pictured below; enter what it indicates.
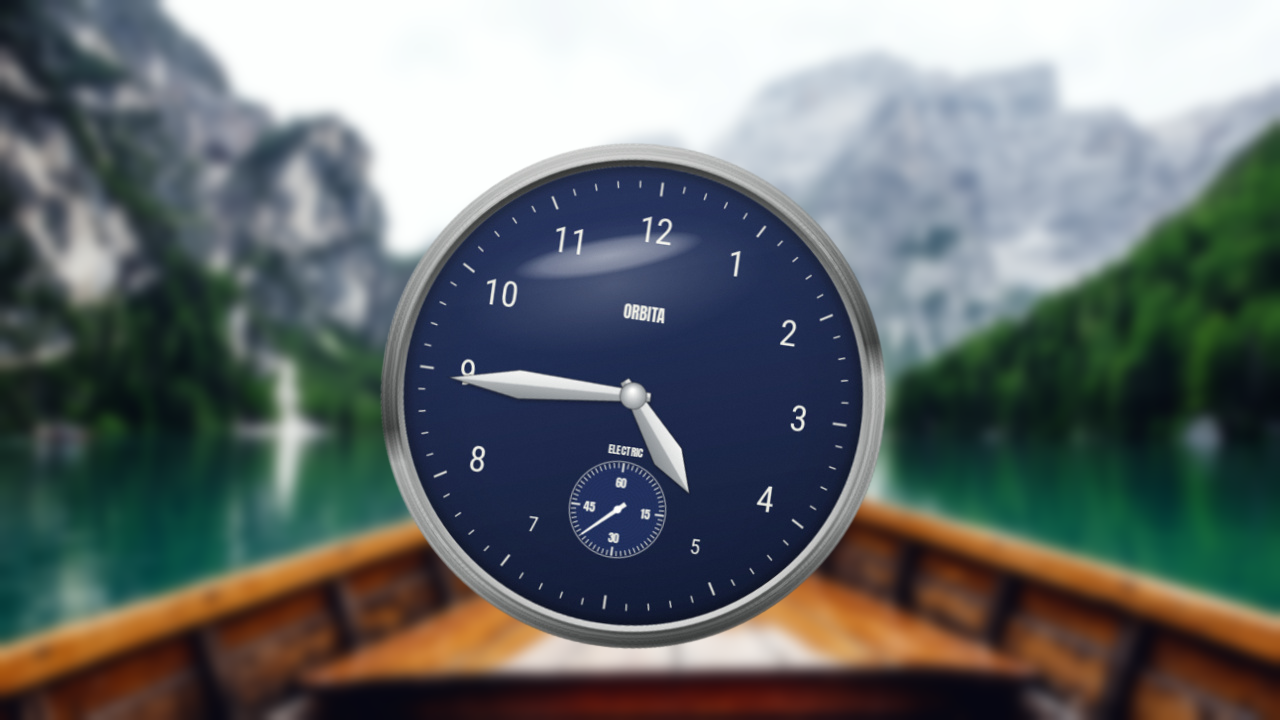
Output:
4:44:38
